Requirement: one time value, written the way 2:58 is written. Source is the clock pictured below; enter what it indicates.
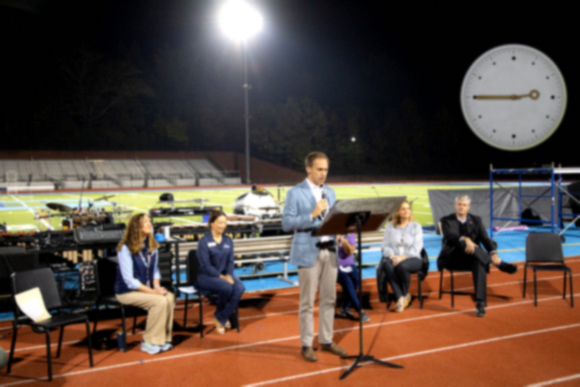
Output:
2:45
